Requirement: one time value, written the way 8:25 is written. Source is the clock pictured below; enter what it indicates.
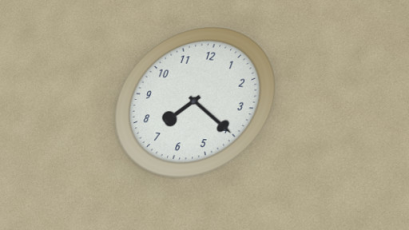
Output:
7:20
